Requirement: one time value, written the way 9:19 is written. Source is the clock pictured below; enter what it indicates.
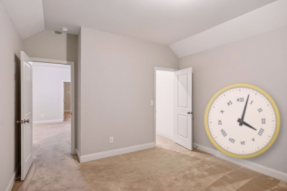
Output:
4:03
